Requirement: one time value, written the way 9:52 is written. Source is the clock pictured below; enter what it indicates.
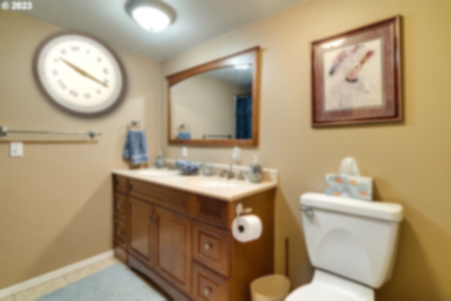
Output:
10:21
